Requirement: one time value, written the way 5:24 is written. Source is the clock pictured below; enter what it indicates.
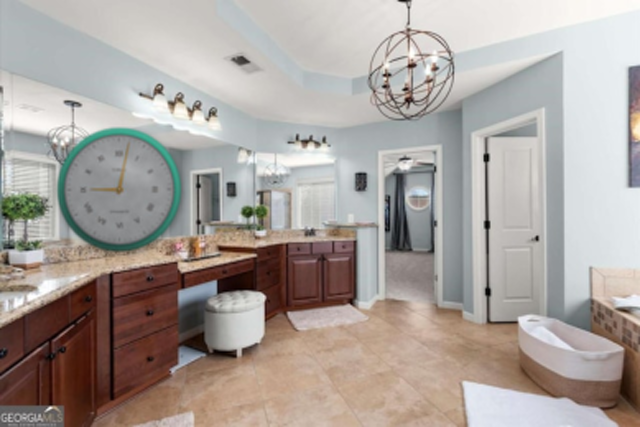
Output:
9:02
